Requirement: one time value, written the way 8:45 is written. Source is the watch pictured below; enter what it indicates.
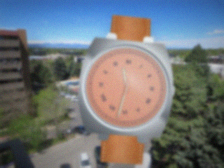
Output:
11:32
